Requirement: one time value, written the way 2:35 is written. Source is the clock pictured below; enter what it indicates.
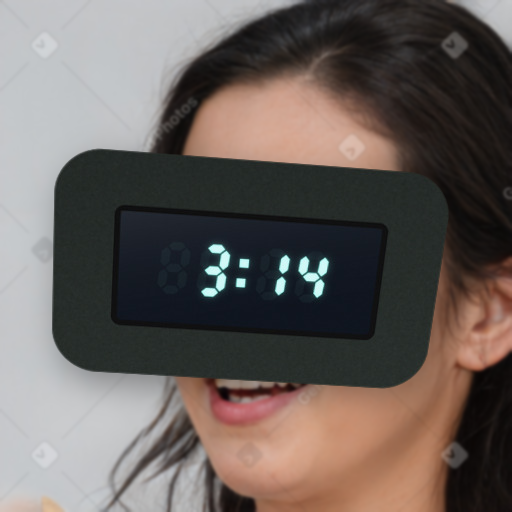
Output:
3:14
